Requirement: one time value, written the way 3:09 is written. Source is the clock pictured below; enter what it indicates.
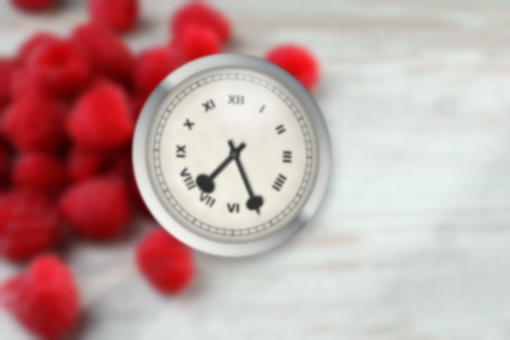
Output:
7:26
